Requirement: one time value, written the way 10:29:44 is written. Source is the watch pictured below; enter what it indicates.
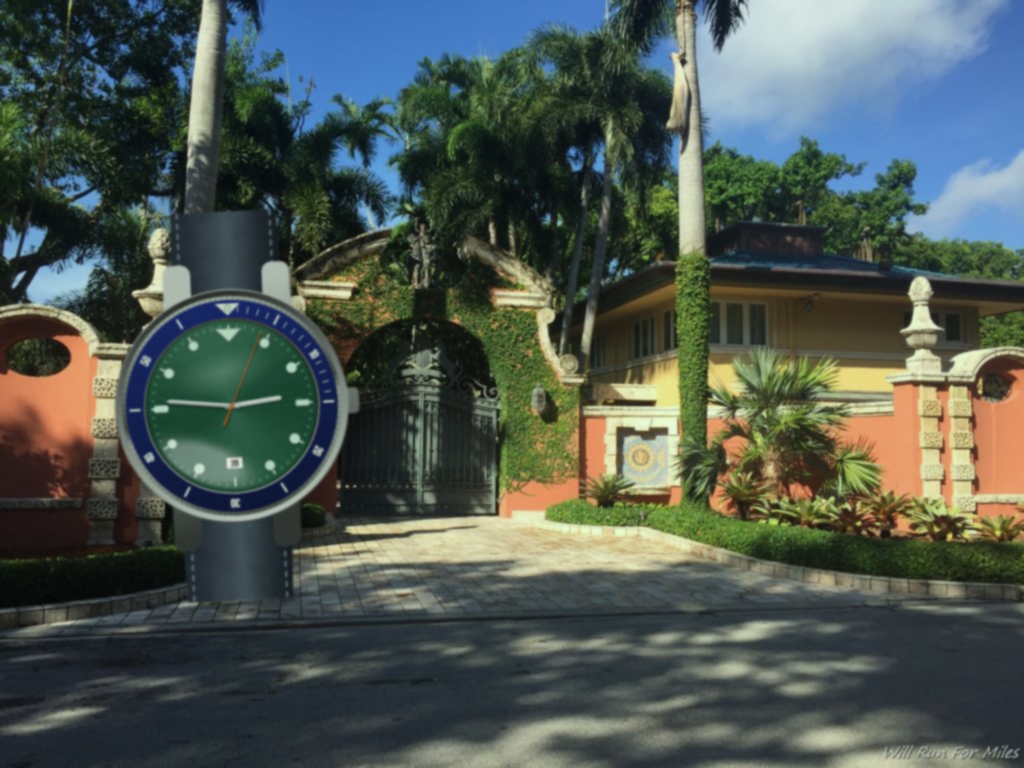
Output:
2:46:04
